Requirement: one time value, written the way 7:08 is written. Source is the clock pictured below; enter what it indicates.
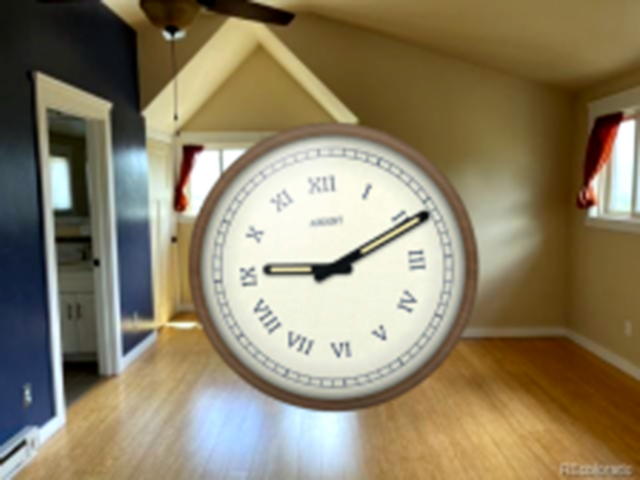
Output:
9:11
